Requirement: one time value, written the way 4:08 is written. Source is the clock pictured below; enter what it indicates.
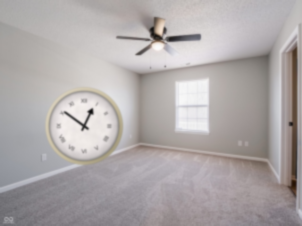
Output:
12:51
